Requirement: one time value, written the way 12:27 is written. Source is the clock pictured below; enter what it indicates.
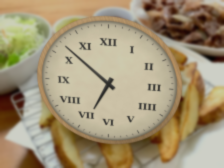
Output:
6:52
